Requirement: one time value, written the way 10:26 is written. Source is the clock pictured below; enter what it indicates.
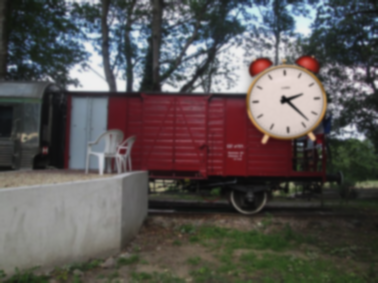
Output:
2:23
